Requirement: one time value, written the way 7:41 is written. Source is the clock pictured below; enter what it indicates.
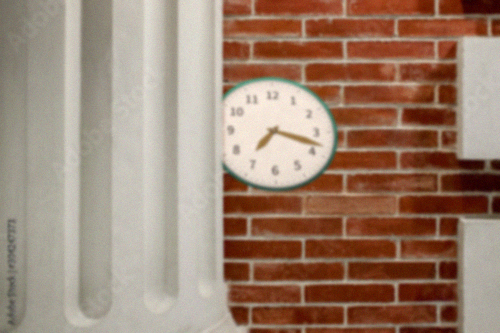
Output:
7:18
